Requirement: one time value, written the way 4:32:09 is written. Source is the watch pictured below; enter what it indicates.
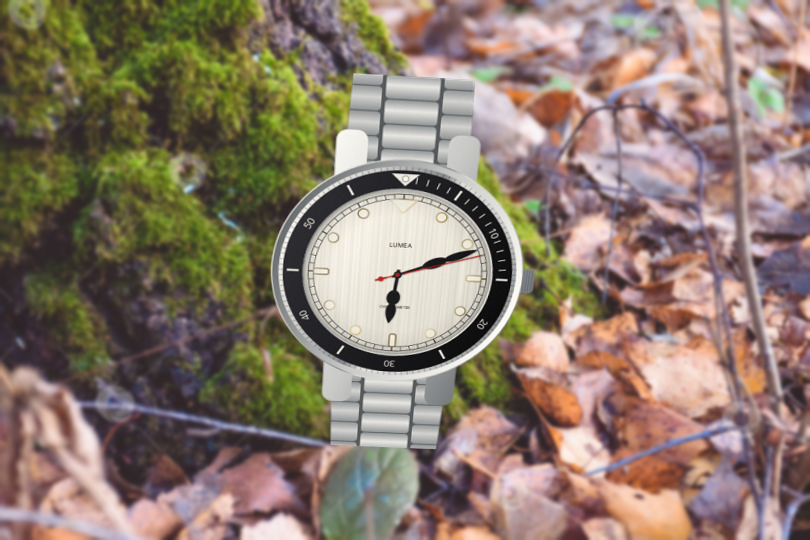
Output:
6:11:12
